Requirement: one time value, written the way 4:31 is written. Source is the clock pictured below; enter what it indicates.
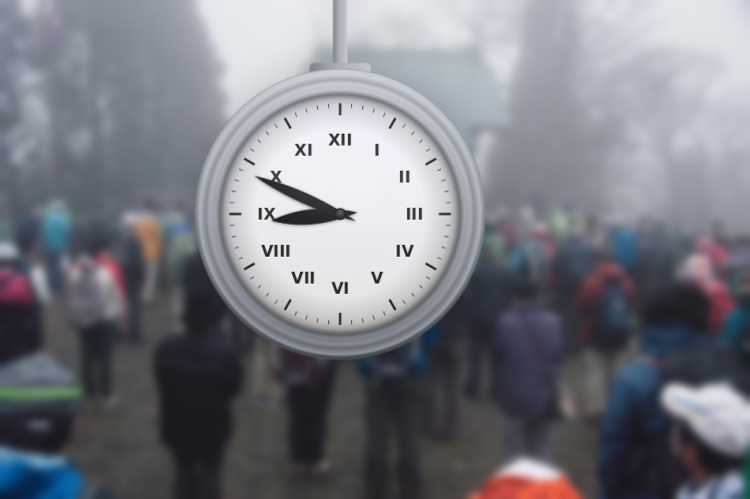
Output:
8:49
